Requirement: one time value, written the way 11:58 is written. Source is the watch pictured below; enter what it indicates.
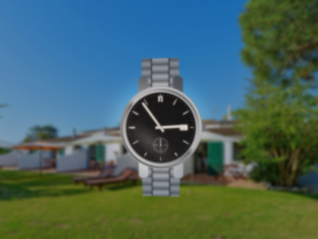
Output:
2:54
